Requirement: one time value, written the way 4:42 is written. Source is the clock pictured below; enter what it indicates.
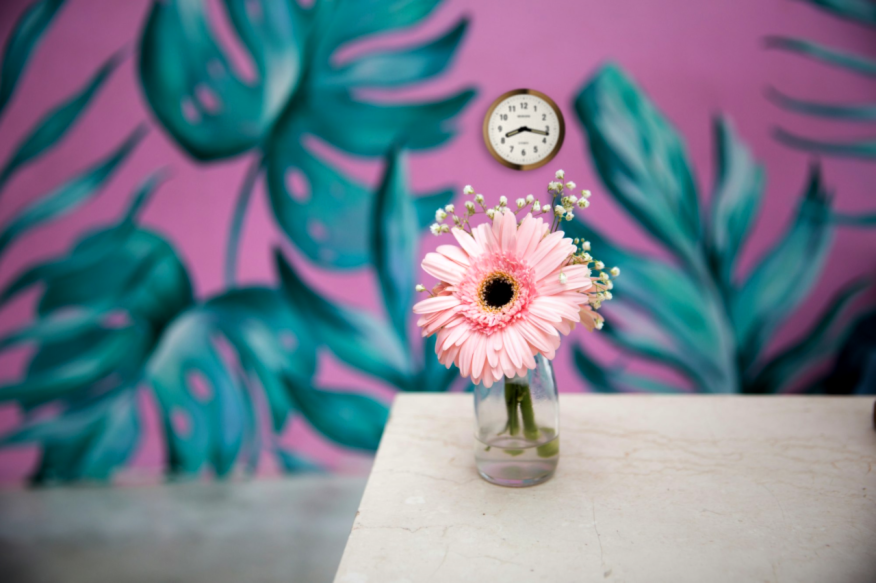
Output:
8:17
